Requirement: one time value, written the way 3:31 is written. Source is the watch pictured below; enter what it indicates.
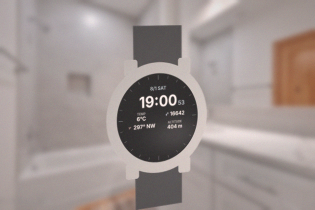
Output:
19:00
